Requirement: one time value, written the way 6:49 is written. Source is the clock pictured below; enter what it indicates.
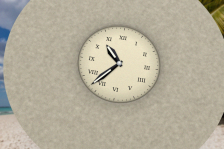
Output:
10:37
